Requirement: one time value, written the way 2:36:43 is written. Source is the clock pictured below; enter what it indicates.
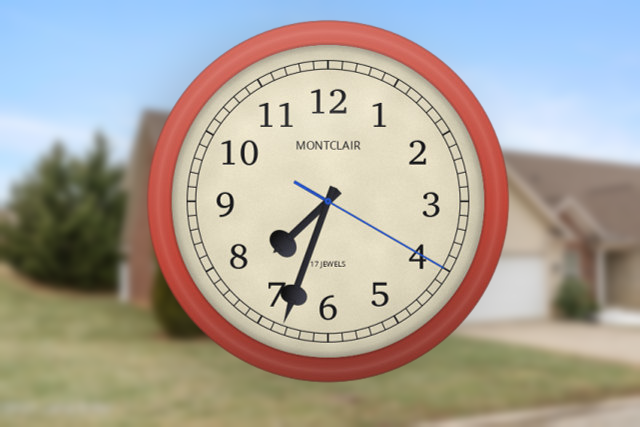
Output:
7:33:20
